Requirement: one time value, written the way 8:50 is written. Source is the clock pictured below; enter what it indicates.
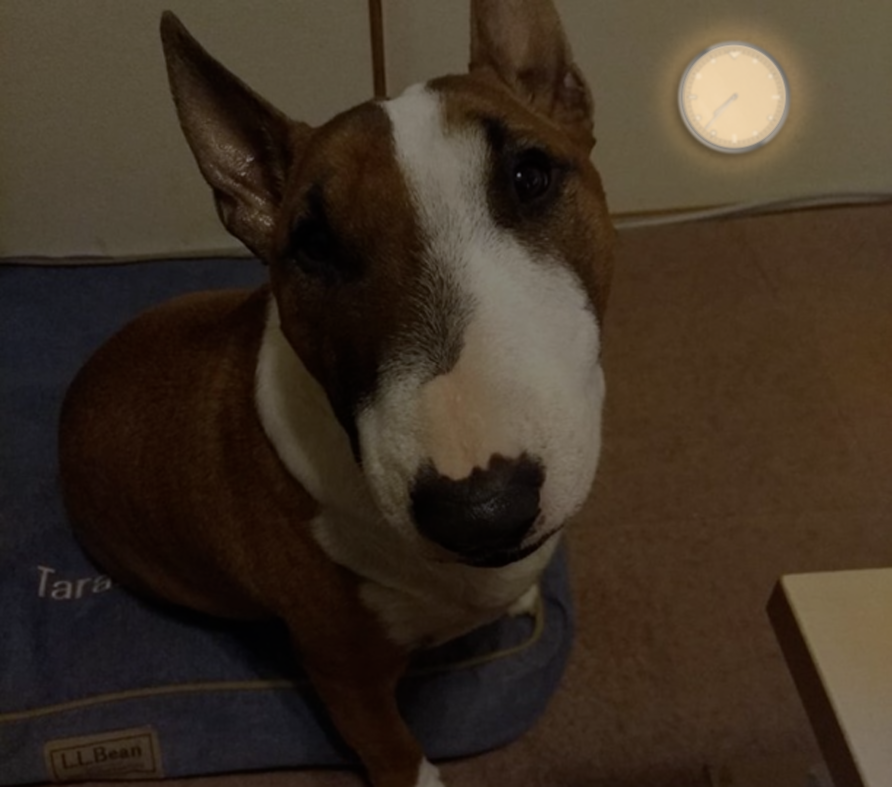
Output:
7:37
